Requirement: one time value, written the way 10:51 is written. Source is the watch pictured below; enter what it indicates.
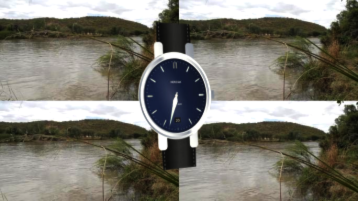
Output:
6:33
